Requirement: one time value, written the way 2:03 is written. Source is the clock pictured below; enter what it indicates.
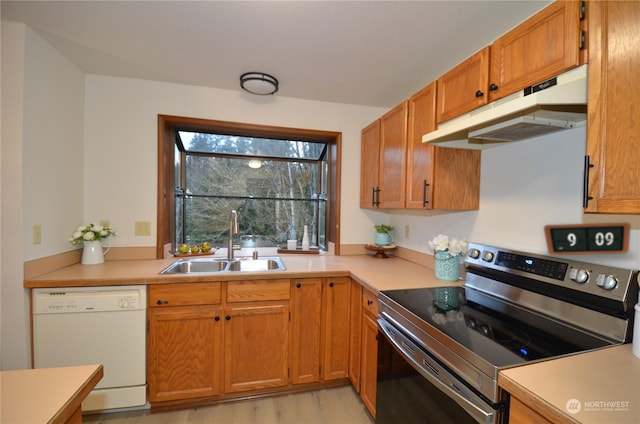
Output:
9:09
